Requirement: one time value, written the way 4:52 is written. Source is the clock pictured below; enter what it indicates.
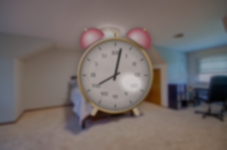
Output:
8:02
